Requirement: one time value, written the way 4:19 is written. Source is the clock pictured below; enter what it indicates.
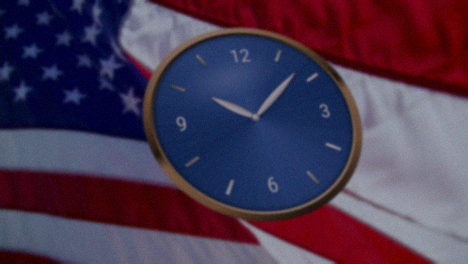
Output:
10:08
